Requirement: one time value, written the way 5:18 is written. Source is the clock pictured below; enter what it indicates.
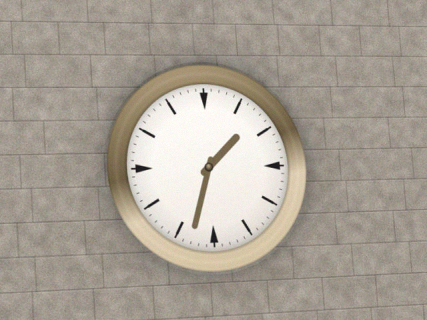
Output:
1:33
